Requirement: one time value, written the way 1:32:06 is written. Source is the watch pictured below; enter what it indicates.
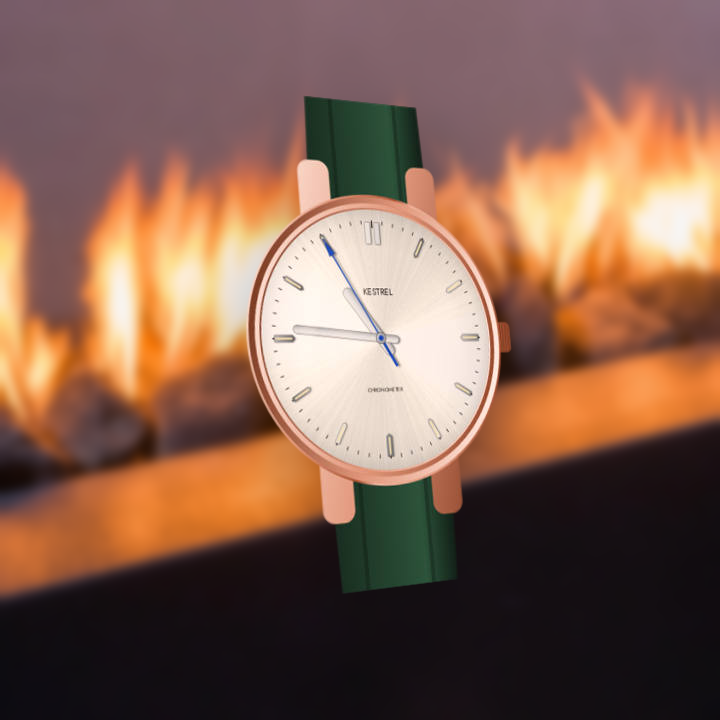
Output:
10:45:55
